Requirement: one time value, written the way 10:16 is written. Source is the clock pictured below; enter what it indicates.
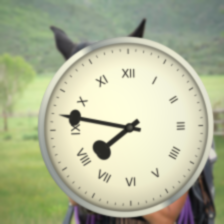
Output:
7:47
